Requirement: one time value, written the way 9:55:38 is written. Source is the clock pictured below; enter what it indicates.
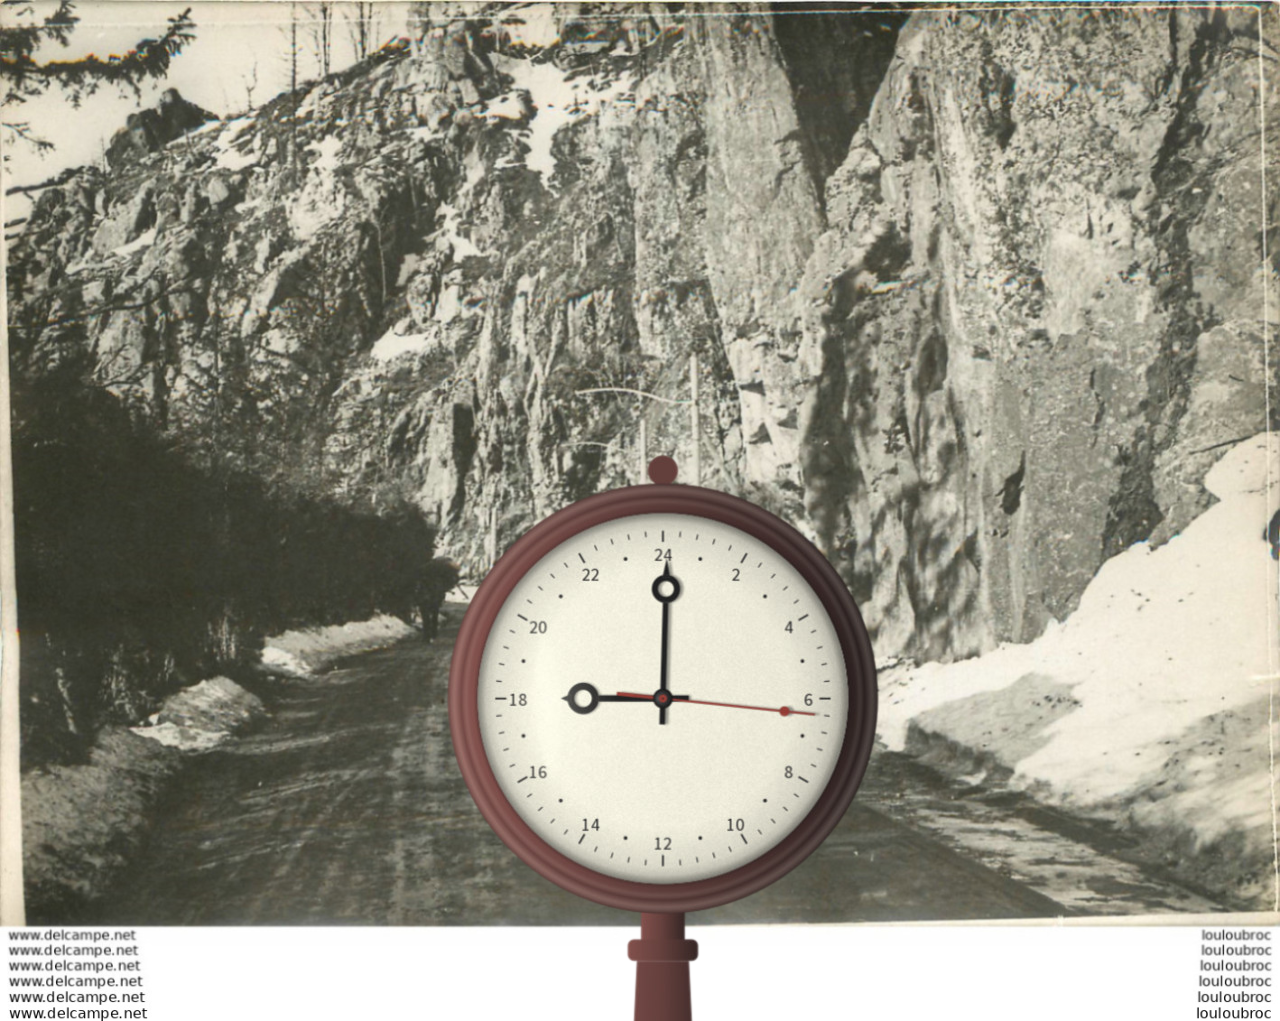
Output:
18:00:16
